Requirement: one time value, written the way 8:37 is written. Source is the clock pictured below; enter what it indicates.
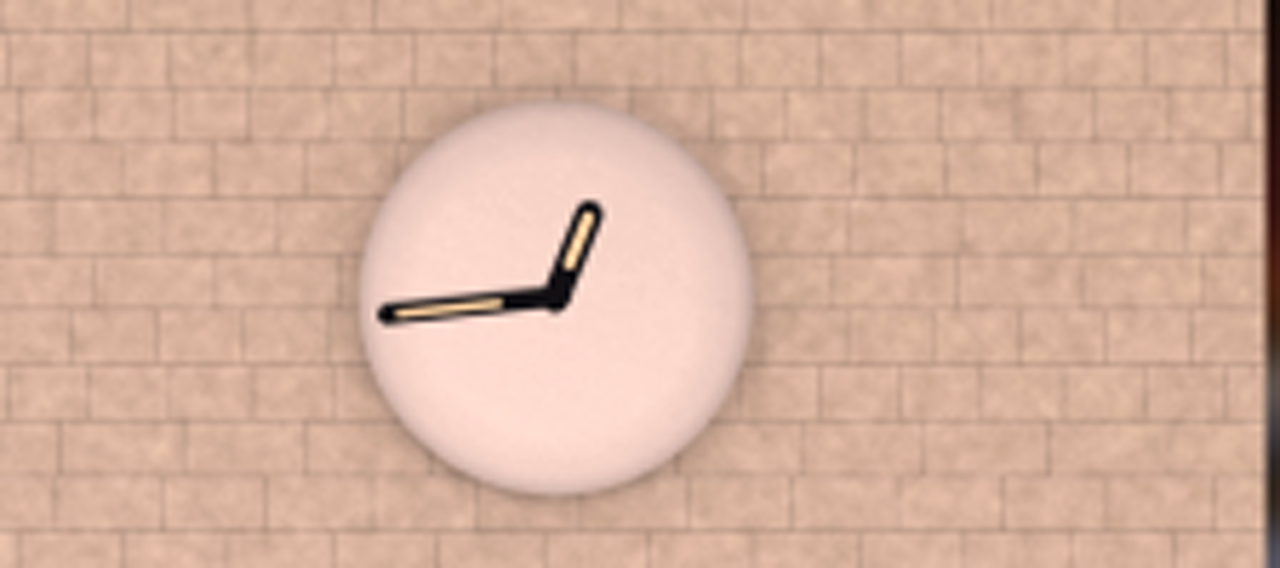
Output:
12:44
